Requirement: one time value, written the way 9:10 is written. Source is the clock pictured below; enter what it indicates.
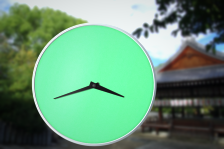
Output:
3:42
